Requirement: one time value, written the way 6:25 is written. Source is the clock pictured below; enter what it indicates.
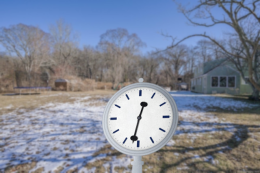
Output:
12:32
